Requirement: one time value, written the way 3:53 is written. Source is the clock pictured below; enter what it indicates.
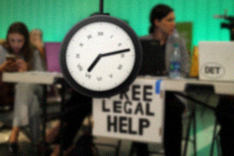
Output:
7:13
